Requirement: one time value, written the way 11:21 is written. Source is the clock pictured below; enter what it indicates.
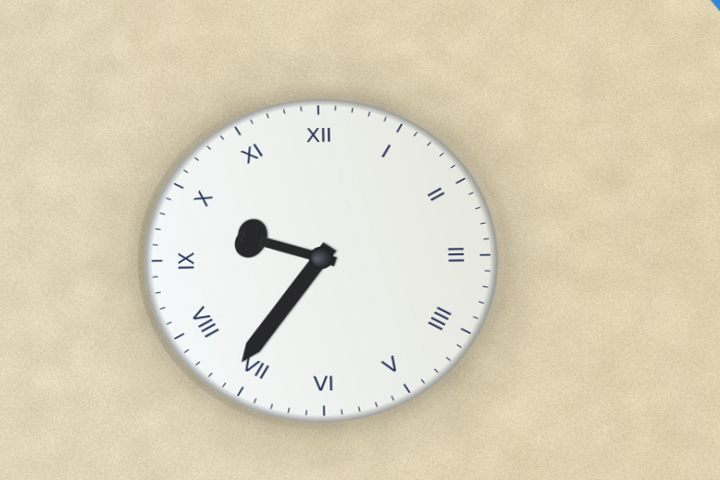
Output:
9:36
